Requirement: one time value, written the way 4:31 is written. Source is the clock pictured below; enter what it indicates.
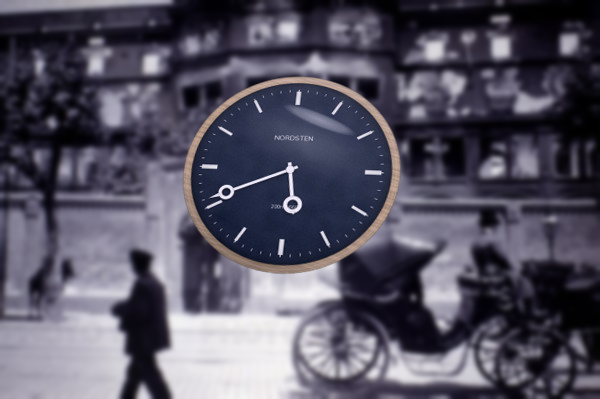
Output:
5:41
